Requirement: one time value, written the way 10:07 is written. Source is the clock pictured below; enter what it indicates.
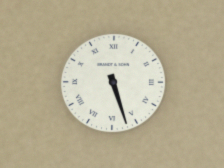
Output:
5:27
